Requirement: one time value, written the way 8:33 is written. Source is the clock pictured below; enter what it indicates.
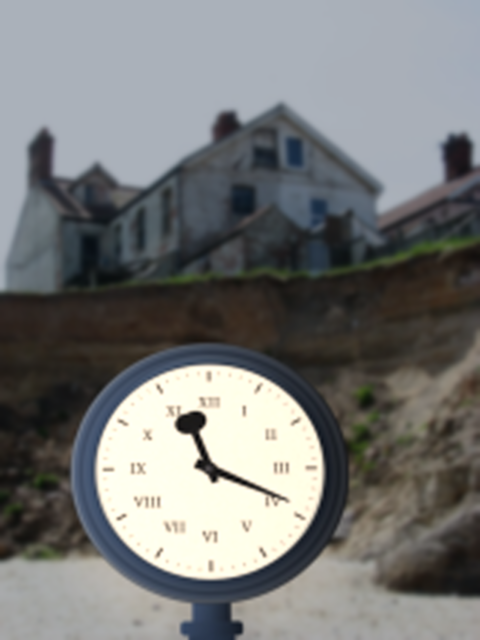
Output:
11:19
